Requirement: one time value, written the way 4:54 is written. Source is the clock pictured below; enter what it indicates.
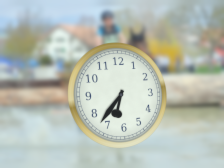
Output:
6:37
